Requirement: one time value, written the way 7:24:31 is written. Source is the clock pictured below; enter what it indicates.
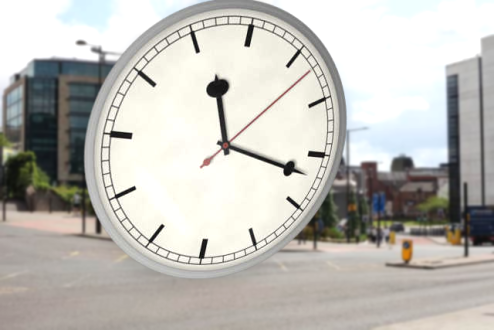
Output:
11:17:07
